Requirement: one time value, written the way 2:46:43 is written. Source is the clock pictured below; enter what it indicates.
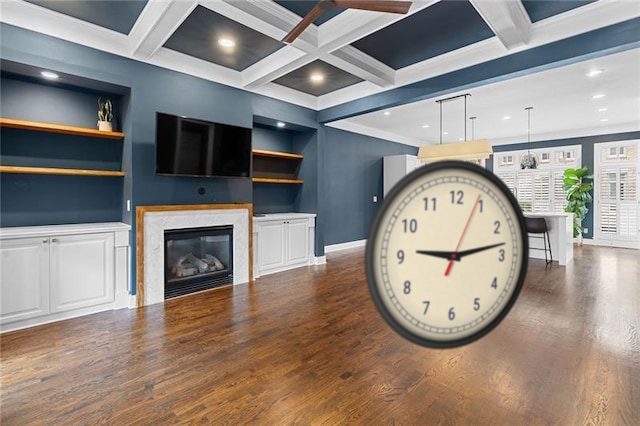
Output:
9:13:04
